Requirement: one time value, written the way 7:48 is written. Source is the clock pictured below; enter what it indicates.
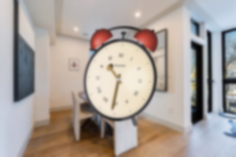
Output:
10:31
